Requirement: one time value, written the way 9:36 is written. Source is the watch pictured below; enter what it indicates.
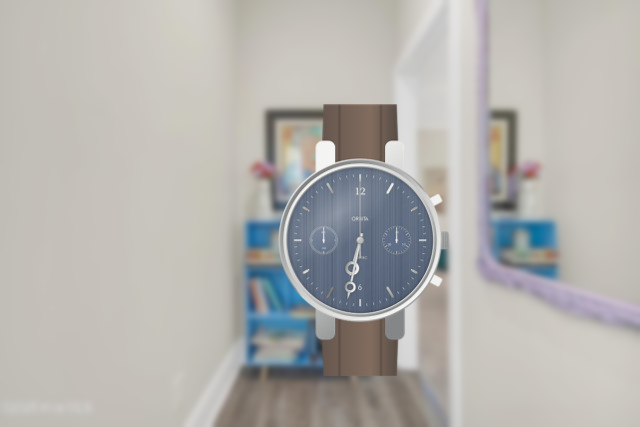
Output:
6:32
